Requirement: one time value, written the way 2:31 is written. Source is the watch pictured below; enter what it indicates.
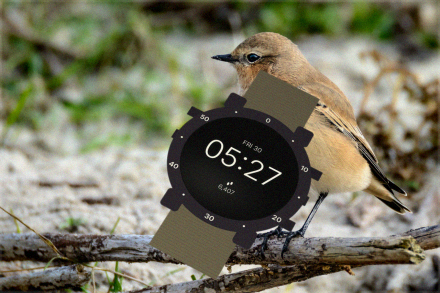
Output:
5:27
